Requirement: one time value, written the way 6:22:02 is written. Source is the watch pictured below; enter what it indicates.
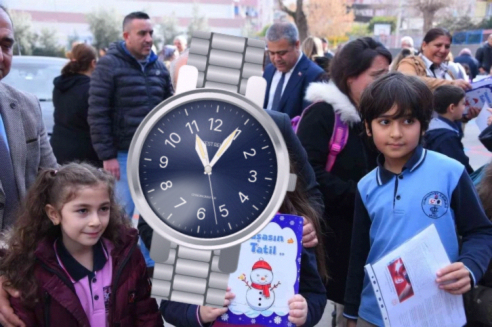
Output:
11:04:27
